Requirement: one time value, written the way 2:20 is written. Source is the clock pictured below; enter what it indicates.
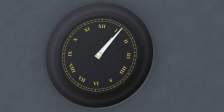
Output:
1:06
